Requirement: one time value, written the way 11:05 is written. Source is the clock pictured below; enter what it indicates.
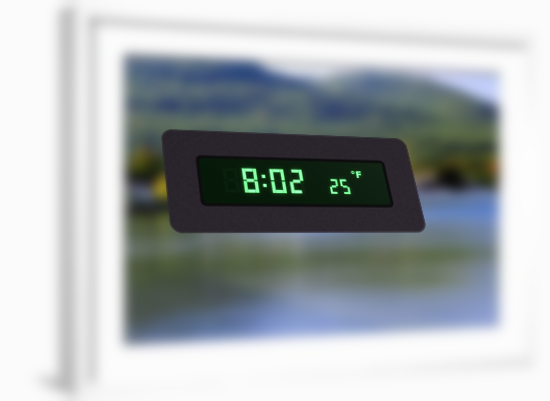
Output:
8:02
